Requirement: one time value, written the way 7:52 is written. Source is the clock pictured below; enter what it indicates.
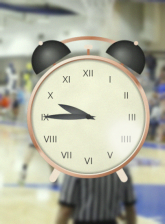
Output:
9:45
